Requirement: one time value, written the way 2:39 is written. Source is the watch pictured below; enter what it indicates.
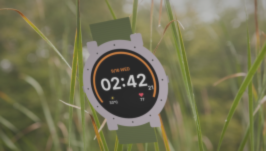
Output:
2:42
